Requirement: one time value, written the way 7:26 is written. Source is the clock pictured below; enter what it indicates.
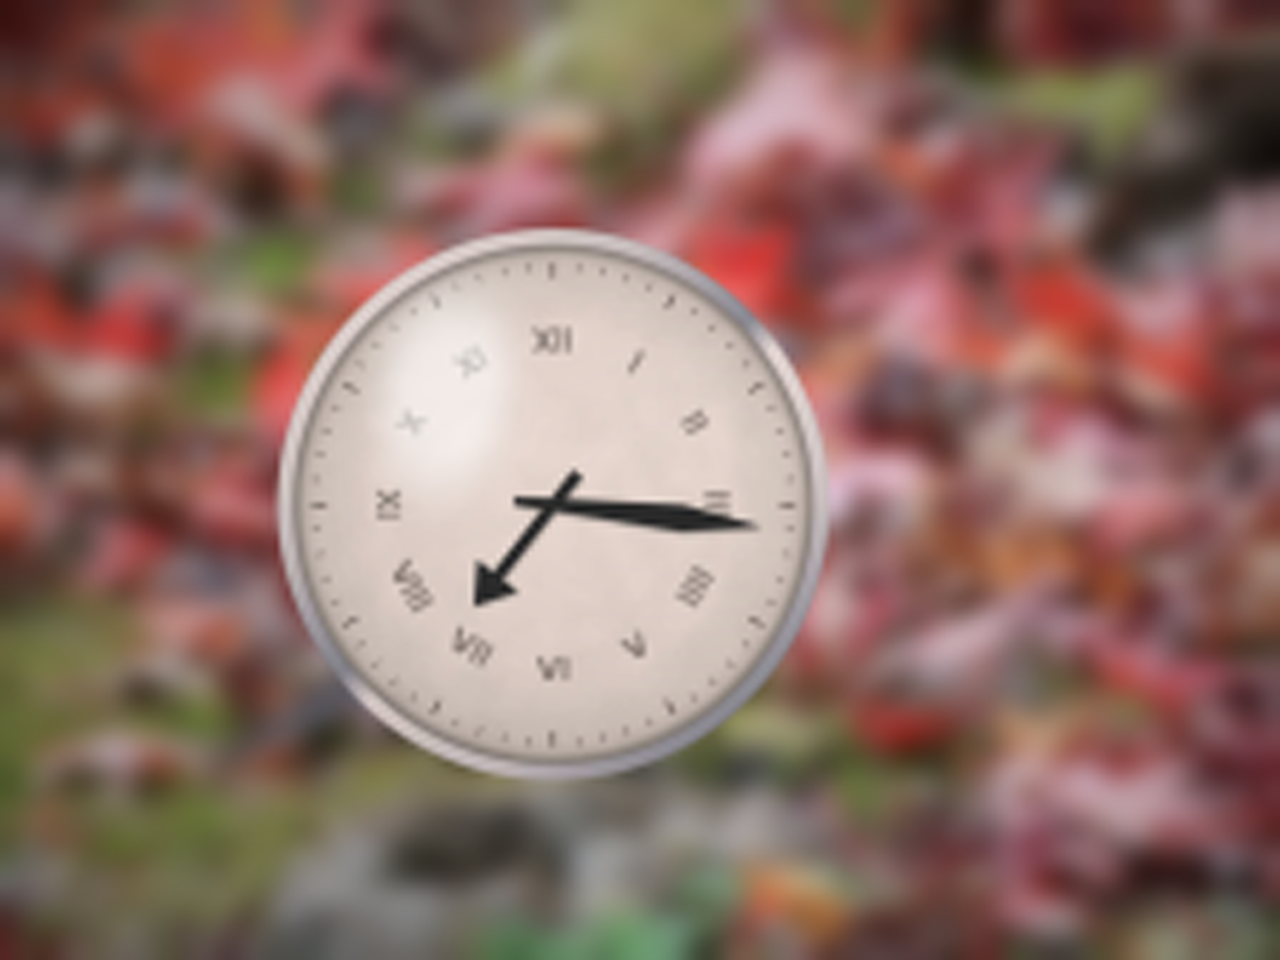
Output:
7:16
